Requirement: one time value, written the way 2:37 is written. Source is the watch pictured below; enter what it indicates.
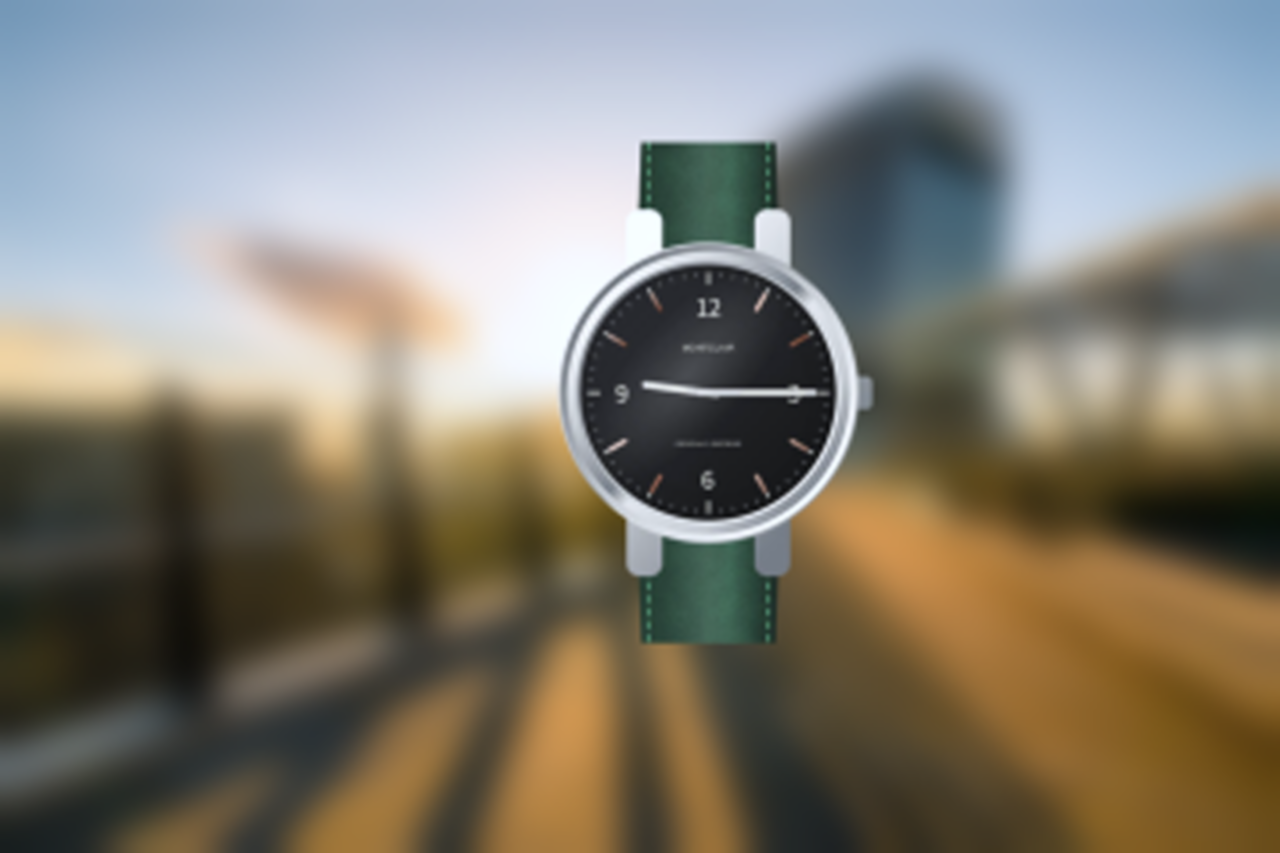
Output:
9:15
